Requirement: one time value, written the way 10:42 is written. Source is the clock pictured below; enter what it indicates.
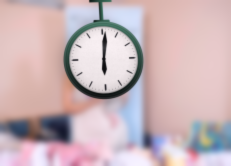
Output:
6:01
